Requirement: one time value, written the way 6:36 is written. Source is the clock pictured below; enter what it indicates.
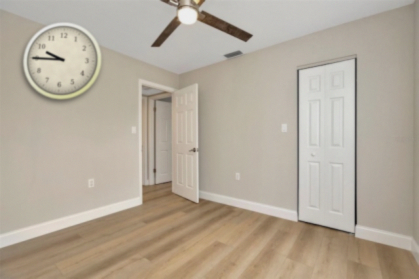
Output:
9:45
